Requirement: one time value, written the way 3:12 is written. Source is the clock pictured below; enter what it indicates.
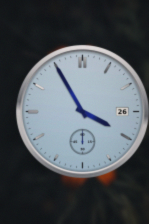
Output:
3:55
